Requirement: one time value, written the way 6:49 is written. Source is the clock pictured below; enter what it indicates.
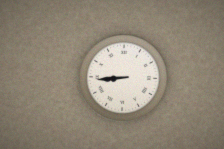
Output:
8:44
